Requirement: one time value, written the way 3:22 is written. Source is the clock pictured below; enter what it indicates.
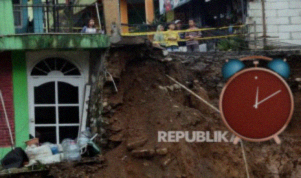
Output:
12:10
